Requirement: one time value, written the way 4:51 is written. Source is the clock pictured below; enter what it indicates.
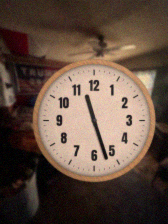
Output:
11:27
